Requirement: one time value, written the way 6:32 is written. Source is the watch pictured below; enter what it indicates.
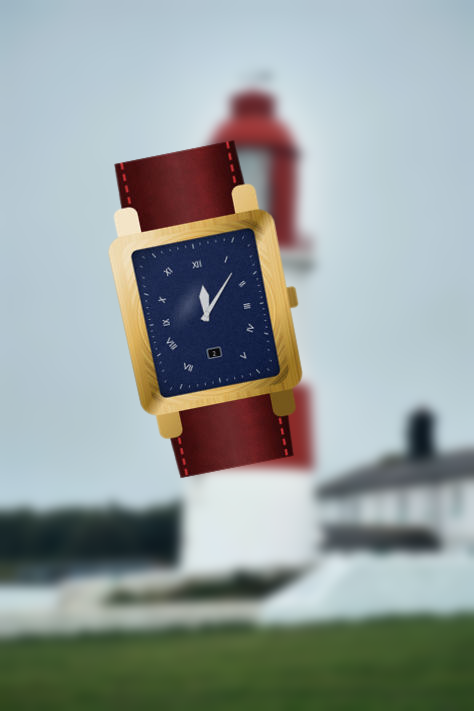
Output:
12:07
